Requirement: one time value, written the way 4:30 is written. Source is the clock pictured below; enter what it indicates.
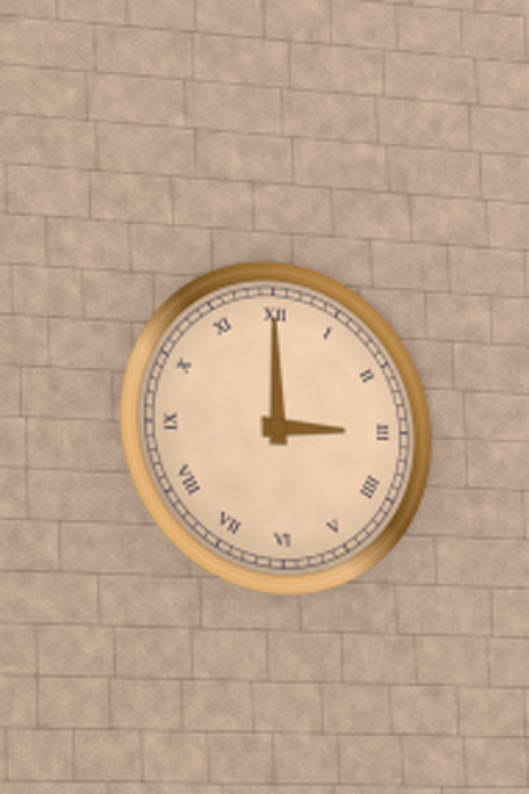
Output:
3:00
